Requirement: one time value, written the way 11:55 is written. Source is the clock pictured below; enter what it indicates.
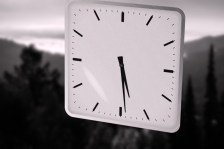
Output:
5:29
